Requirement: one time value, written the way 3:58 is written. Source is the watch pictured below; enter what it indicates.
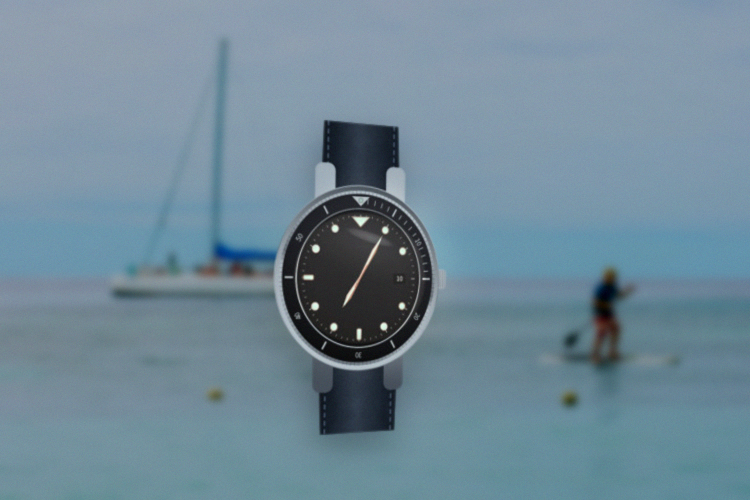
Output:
7:05
